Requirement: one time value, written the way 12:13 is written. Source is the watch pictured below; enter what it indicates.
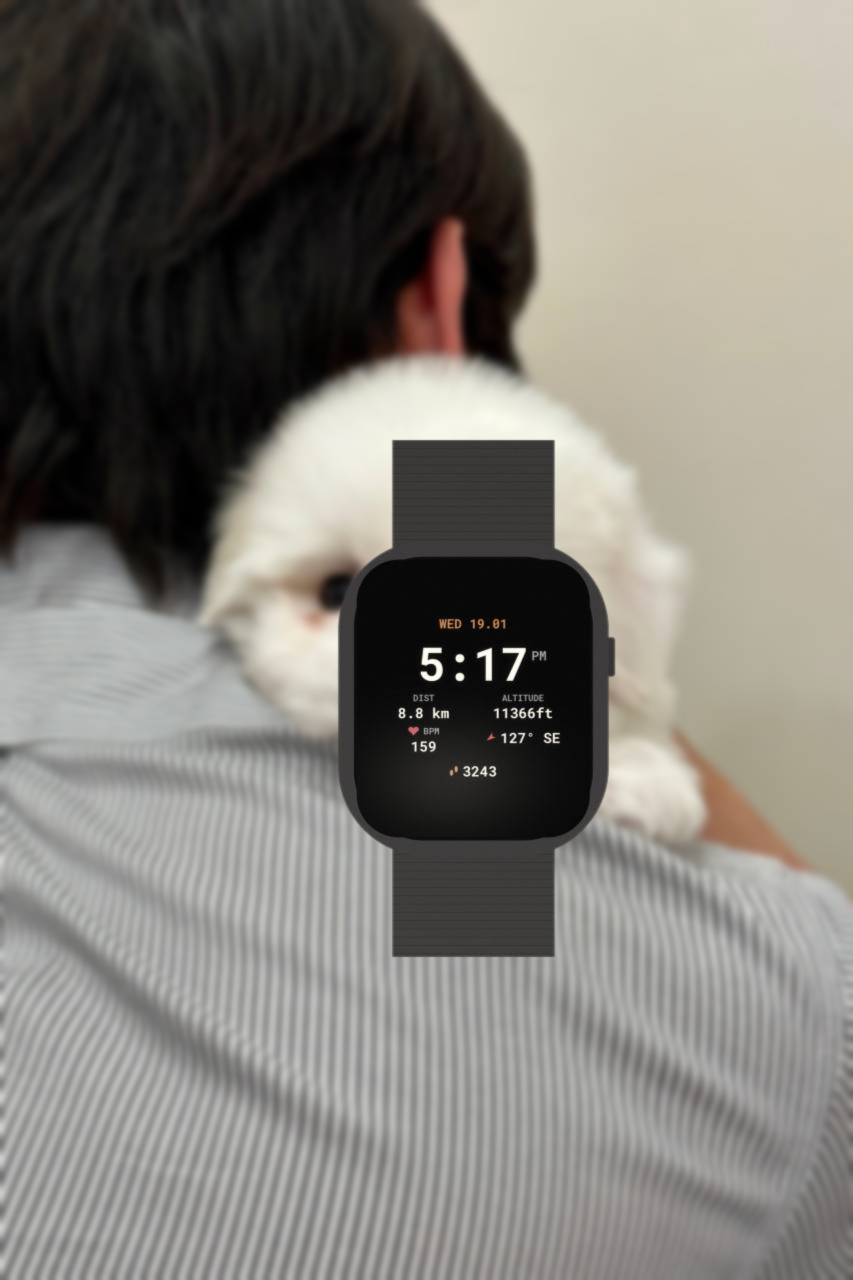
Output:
5:17
